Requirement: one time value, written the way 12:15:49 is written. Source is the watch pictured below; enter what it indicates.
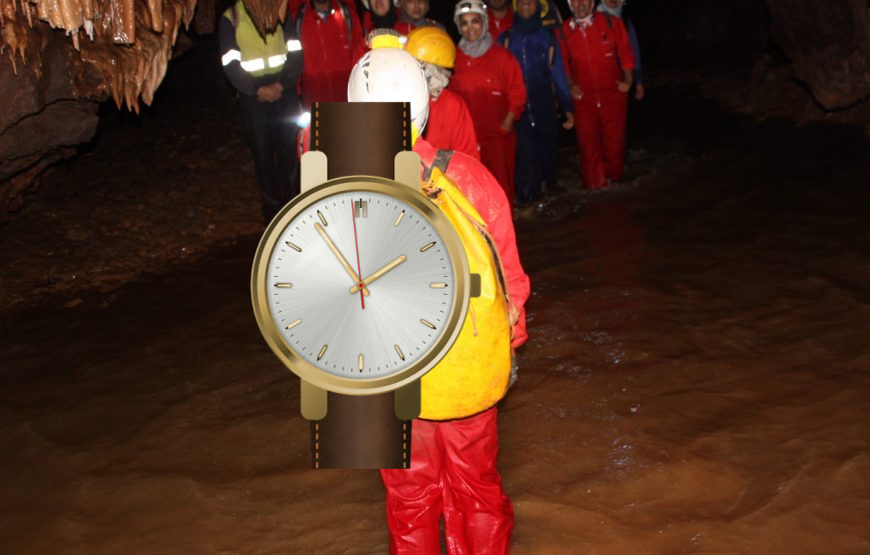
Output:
1:53:59
